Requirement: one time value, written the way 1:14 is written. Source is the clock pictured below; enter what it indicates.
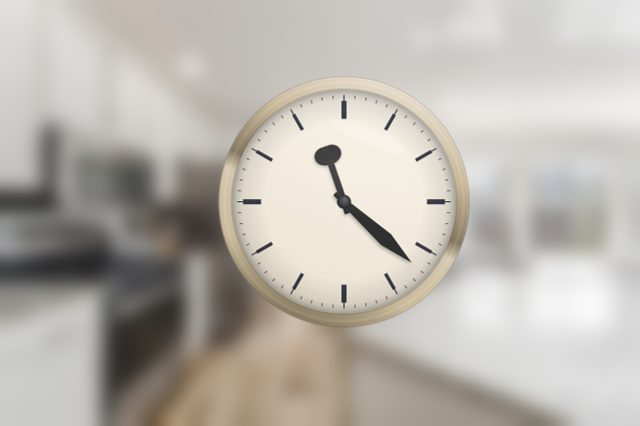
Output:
11:22
